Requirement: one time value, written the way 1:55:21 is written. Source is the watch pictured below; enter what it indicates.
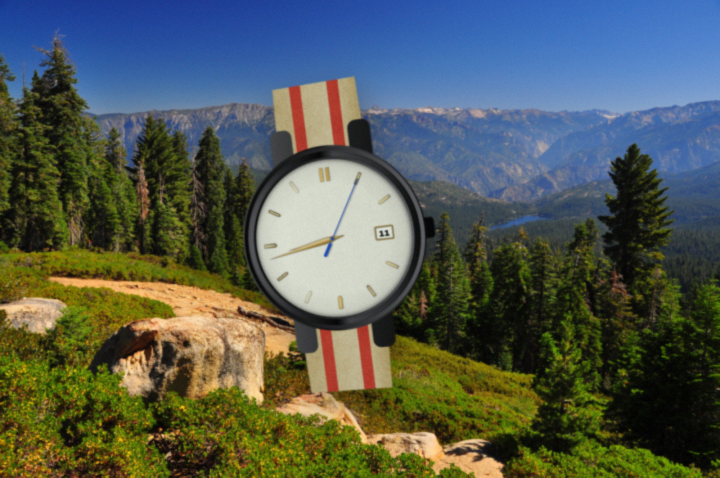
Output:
8:43:05
